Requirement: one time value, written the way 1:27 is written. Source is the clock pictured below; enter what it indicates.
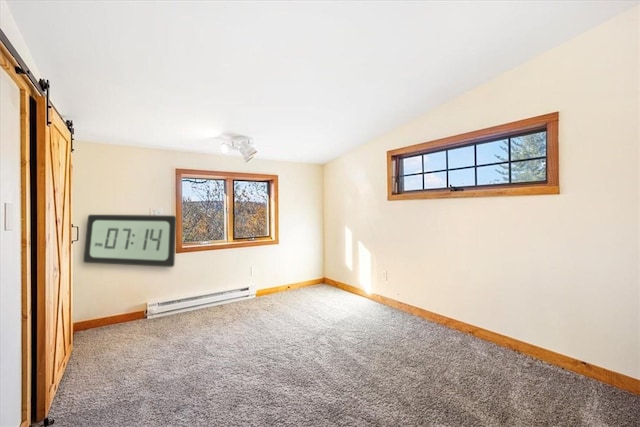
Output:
7:14
